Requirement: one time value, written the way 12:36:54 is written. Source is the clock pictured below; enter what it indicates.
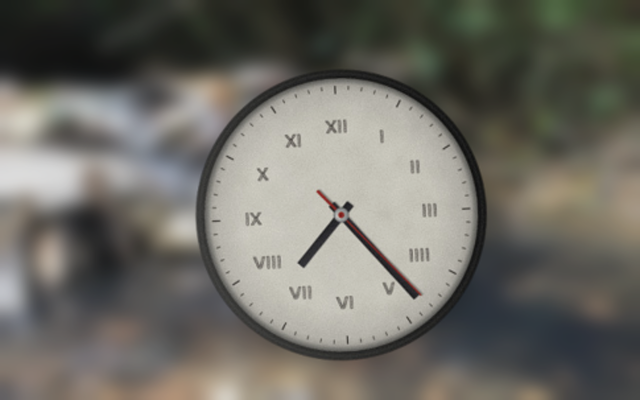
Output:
7:23:23
